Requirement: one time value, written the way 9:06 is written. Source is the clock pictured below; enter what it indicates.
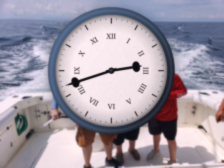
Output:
2:42
